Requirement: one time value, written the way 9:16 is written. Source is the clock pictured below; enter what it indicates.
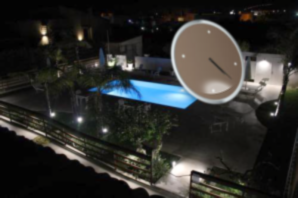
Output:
4:21
